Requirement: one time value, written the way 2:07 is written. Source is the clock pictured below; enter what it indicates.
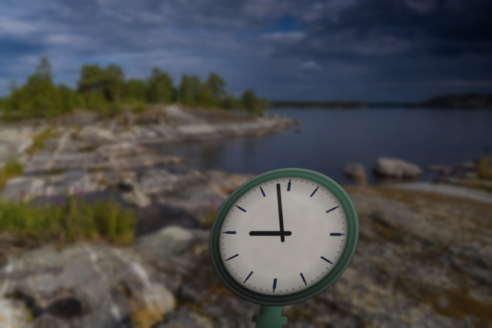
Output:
8:58
